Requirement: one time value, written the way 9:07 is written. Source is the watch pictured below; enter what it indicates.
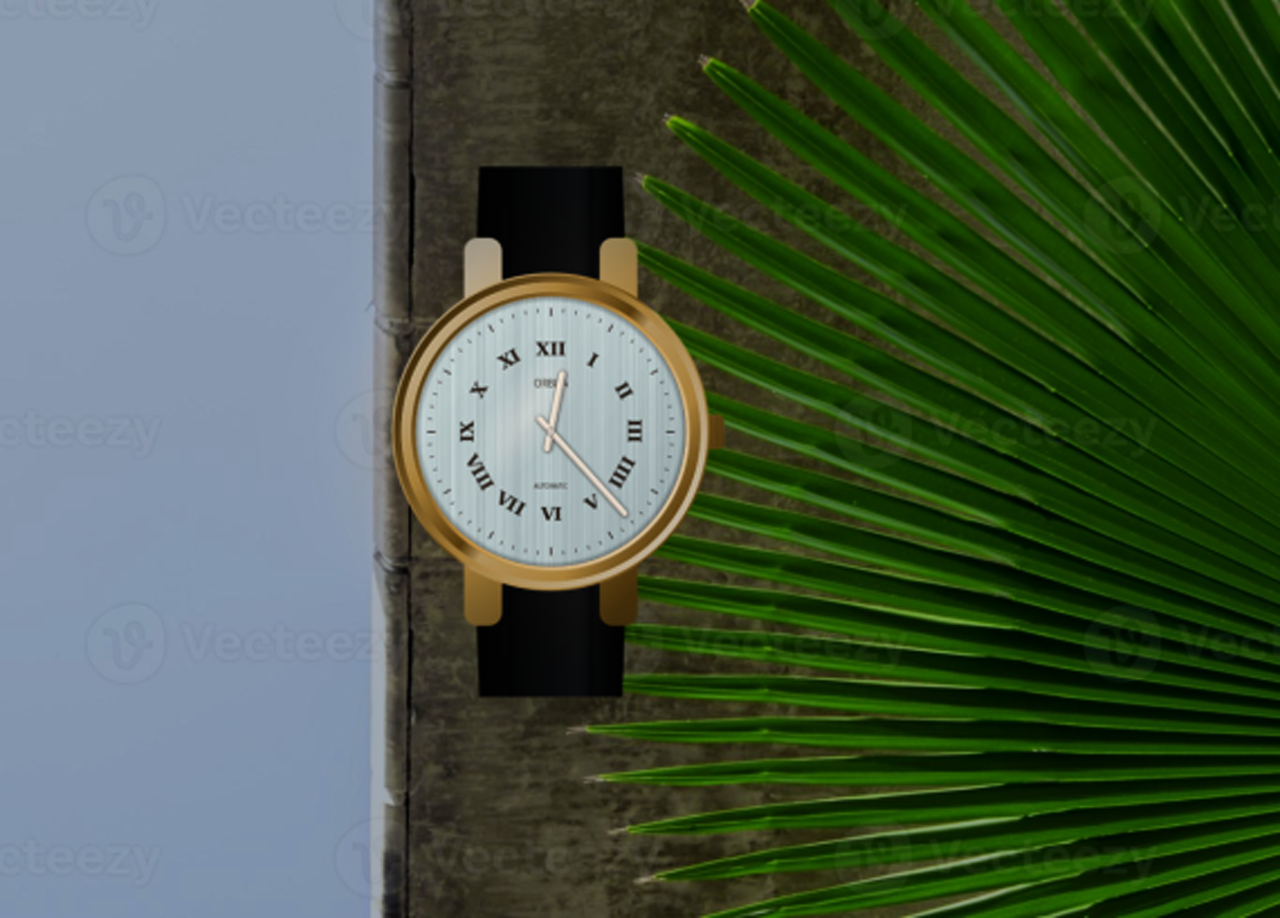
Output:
12:23
